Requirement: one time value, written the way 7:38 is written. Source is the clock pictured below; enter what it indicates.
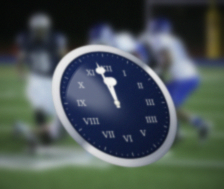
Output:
11:58
